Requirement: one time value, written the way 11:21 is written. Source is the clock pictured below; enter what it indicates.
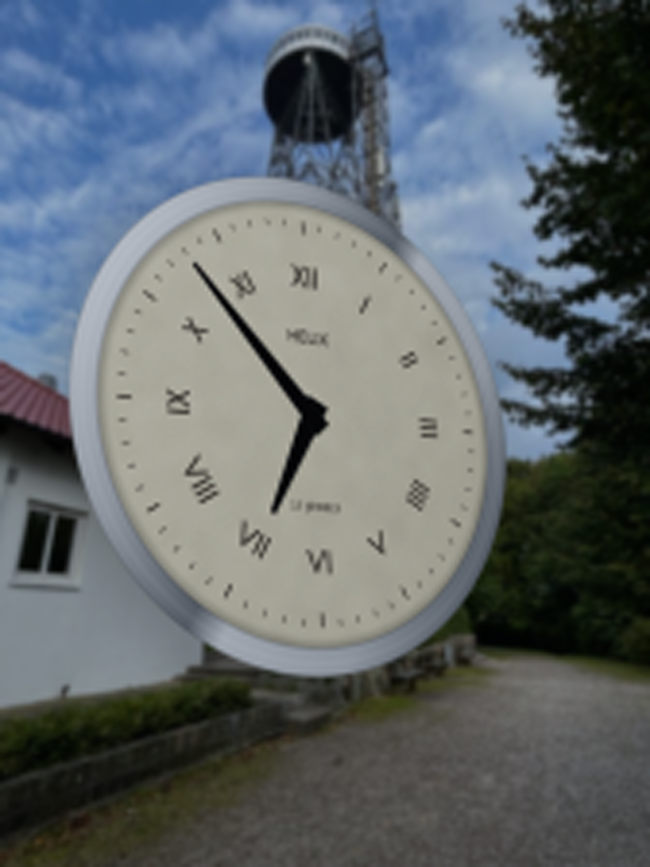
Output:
6:53
